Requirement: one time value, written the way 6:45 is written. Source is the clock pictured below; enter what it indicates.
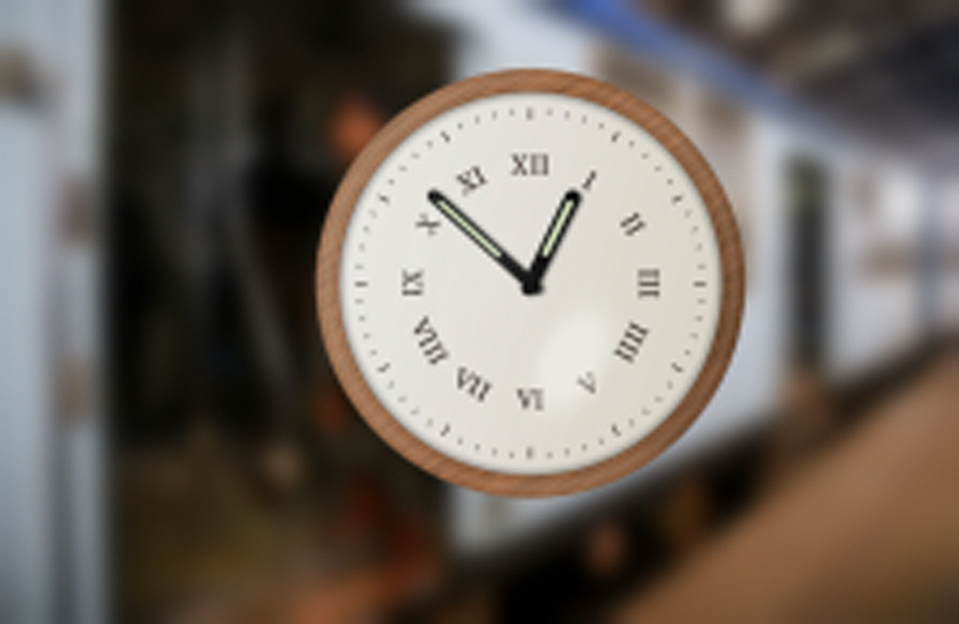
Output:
12:52
